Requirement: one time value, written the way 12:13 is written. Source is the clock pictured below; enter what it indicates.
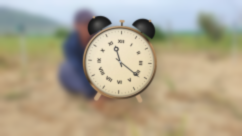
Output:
11:21
